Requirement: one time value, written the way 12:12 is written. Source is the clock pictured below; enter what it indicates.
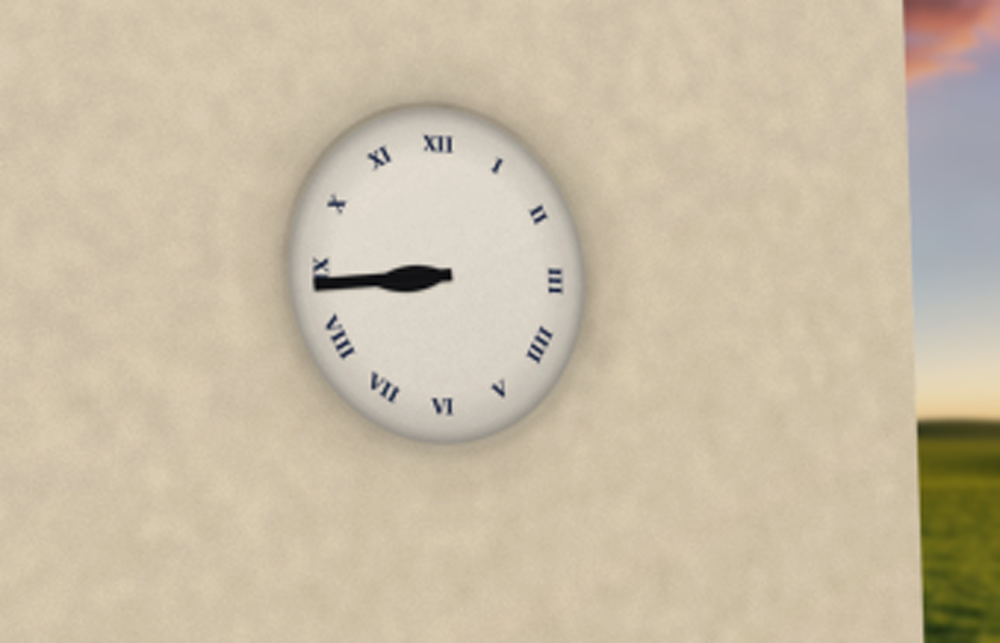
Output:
8:44
